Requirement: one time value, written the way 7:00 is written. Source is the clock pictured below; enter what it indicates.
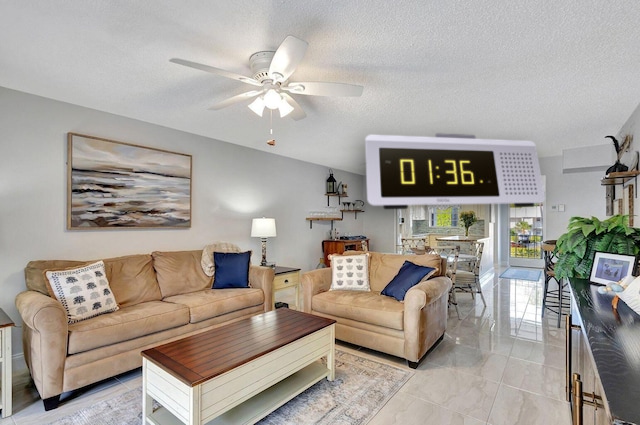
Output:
1:36
